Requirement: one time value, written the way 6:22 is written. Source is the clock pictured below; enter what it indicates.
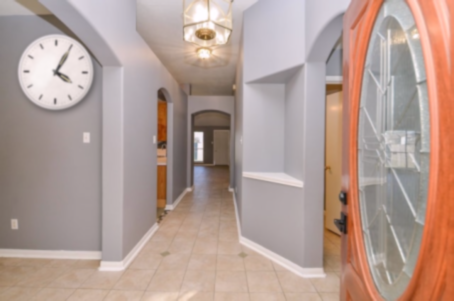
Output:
4:05
